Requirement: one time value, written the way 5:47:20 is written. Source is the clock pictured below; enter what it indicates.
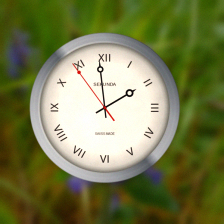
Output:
1:58:54
